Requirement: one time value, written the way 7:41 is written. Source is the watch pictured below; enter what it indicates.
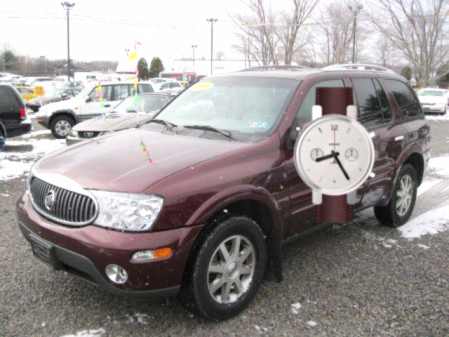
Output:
8:25
